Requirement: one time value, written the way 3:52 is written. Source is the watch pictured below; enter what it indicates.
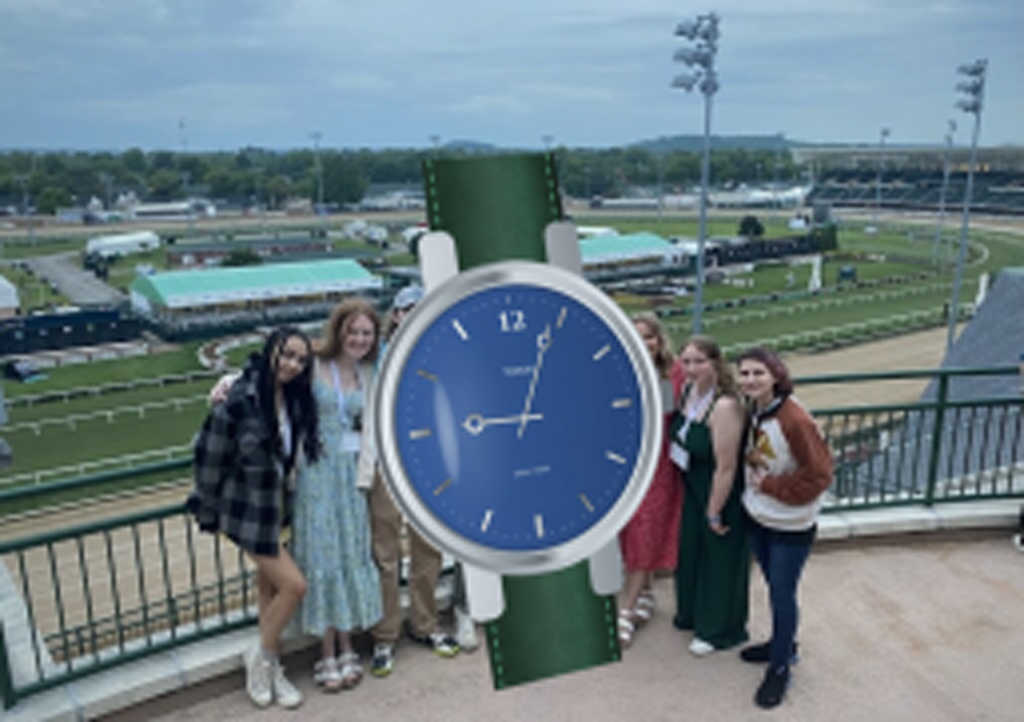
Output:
9:04
